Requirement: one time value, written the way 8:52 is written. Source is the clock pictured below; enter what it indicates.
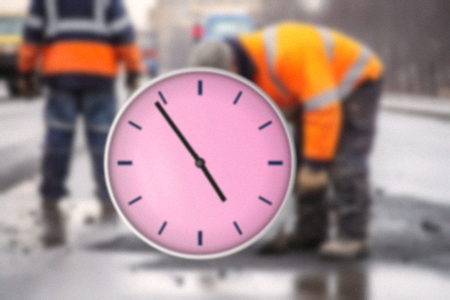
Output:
4:54
